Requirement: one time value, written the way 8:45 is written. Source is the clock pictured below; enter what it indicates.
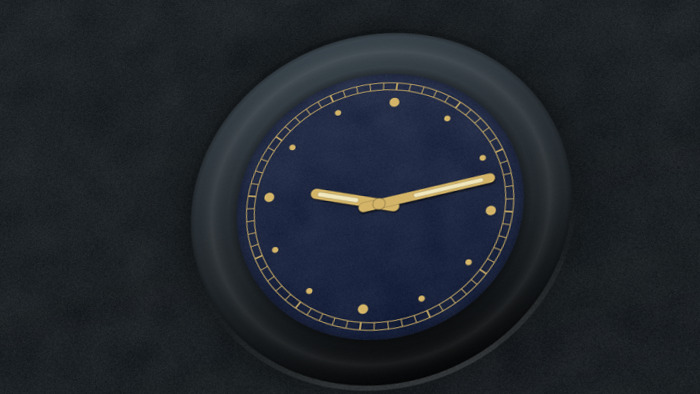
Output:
9:12
